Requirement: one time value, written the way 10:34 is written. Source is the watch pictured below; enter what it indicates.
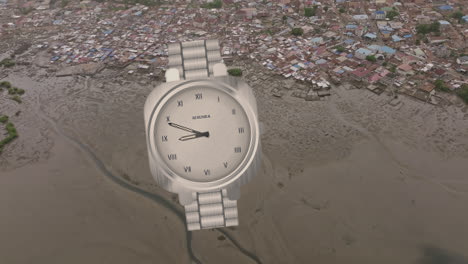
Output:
8:49
